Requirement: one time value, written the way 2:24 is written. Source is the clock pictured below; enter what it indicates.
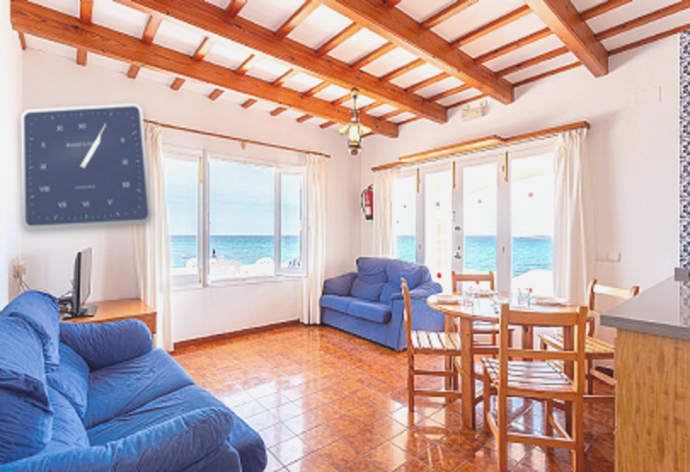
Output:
1:05
